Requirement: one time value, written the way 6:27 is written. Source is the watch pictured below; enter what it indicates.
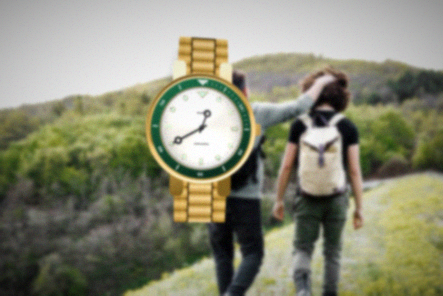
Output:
12:40
